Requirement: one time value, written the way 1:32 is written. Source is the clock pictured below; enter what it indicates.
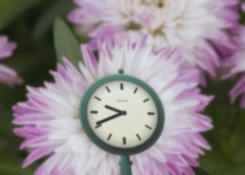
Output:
9:41
